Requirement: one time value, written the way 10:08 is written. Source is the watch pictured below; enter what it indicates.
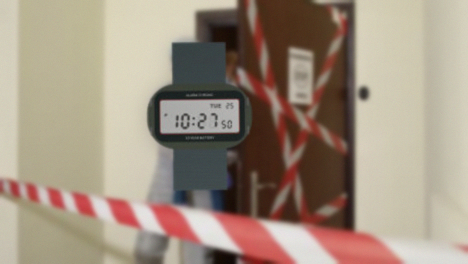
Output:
10:27
